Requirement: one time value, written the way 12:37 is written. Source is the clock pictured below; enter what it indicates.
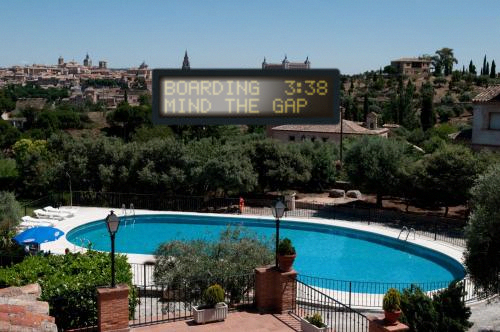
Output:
3:38
